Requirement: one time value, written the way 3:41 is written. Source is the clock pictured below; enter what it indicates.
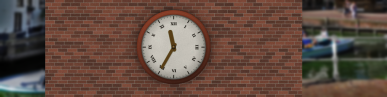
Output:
11:35
